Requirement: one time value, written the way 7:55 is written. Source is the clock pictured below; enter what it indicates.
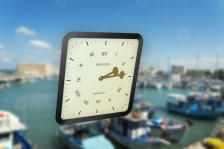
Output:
2:14
